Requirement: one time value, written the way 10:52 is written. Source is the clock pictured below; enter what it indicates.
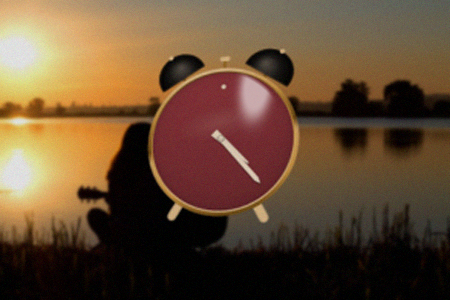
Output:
4:23
